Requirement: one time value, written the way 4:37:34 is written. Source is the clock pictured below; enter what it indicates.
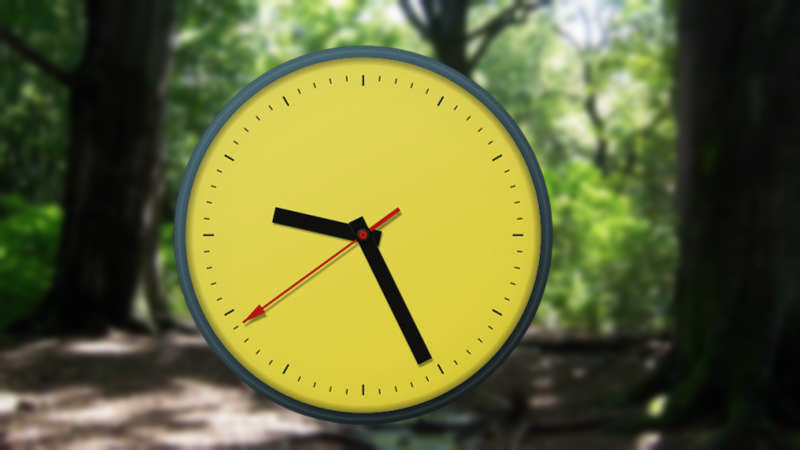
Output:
9:25:39
